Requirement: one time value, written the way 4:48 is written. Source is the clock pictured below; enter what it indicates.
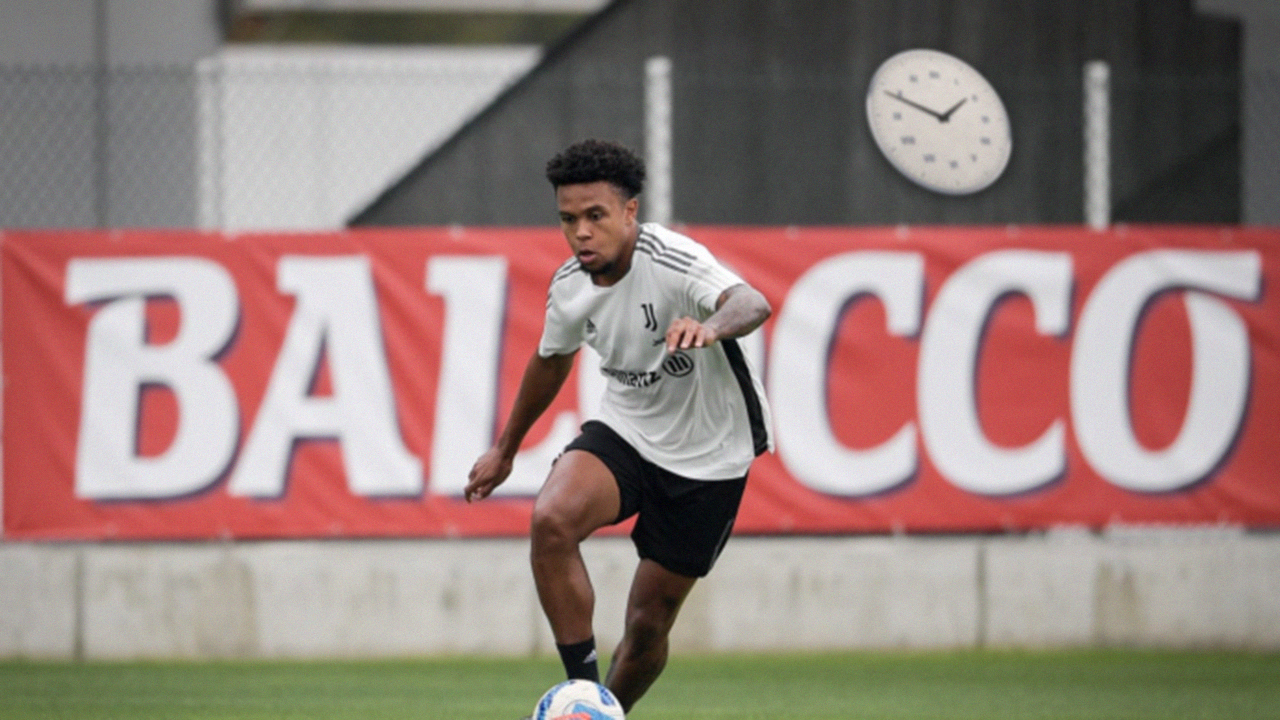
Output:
1:49
